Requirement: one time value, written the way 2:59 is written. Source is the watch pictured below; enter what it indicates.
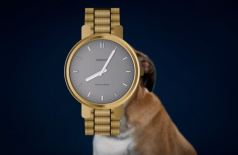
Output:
8:05
